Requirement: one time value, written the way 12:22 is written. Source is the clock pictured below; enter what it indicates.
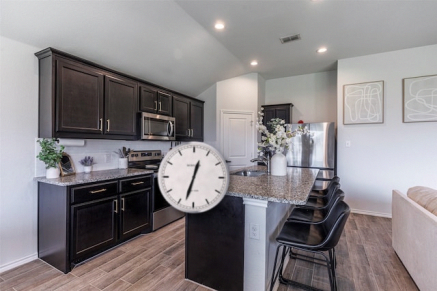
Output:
12:33
